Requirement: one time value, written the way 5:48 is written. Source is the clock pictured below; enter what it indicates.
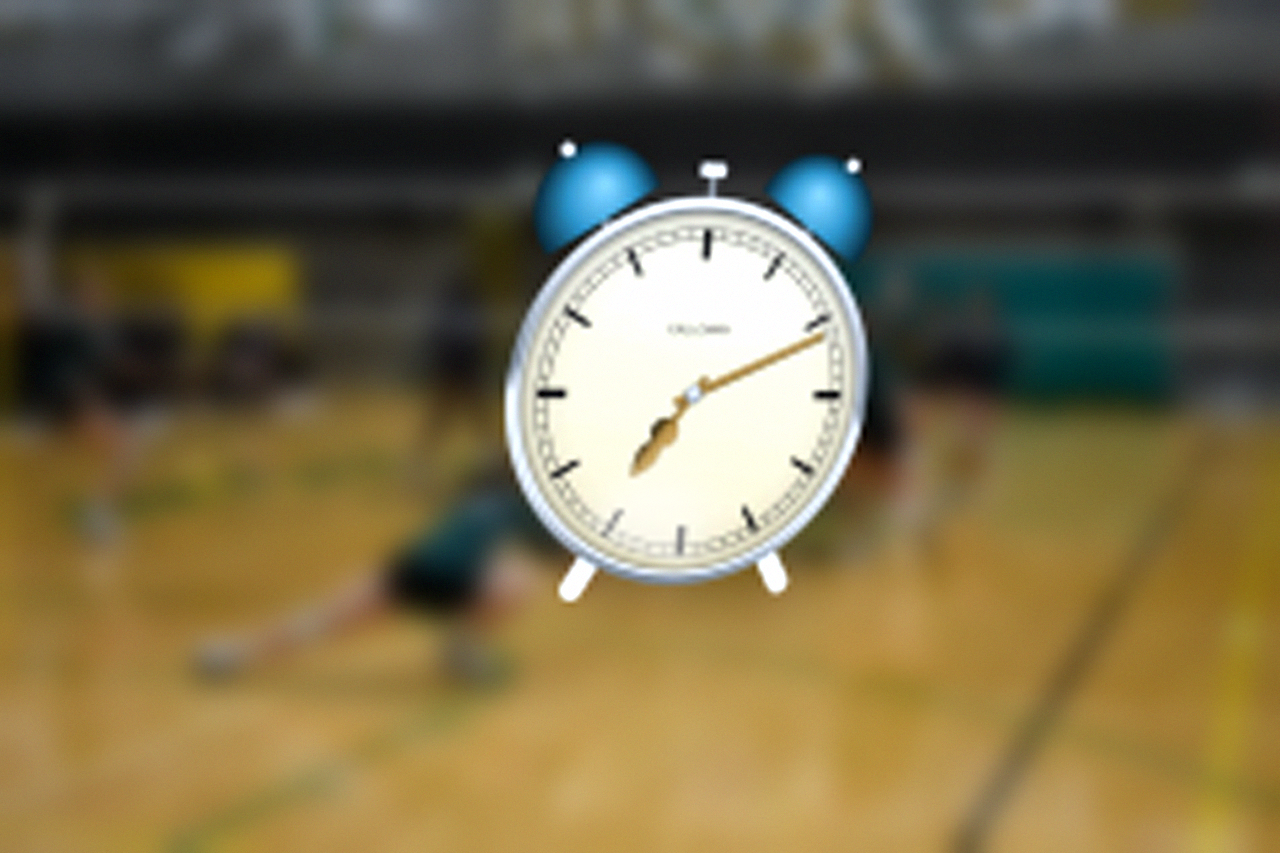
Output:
7:11
